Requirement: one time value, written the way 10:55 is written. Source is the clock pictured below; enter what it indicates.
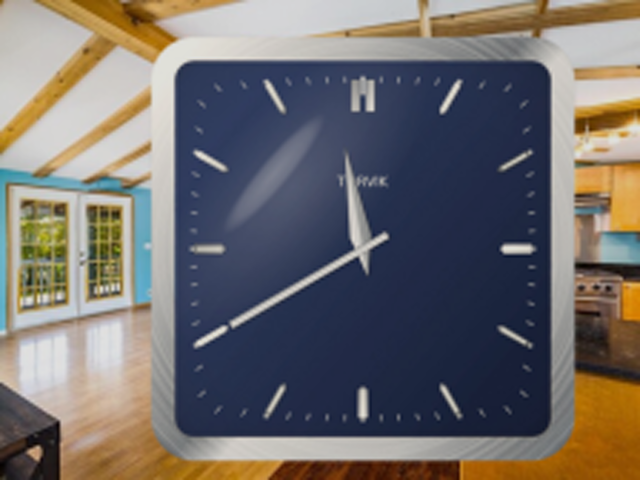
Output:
11:40
